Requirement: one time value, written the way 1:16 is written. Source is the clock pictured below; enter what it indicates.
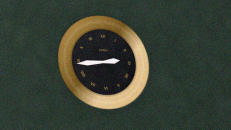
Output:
2:44
